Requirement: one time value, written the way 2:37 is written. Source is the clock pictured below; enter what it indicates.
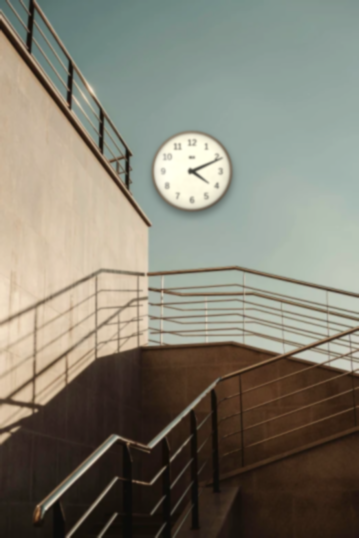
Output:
4:11
